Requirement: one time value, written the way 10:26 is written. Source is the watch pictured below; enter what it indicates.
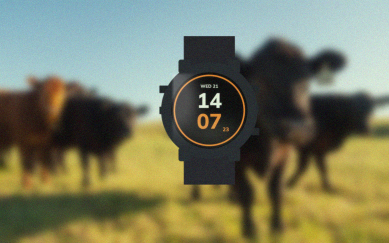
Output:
14:07
